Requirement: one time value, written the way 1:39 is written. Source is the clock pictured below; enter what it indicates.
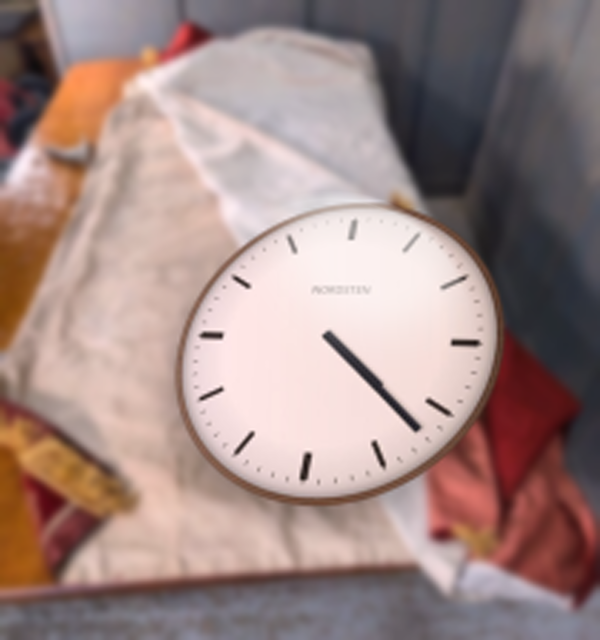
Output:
4:22
